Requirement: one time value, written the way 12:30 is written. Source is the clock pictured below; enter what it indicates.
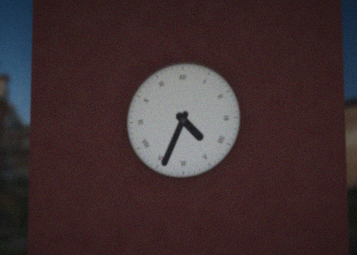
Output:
4:34
